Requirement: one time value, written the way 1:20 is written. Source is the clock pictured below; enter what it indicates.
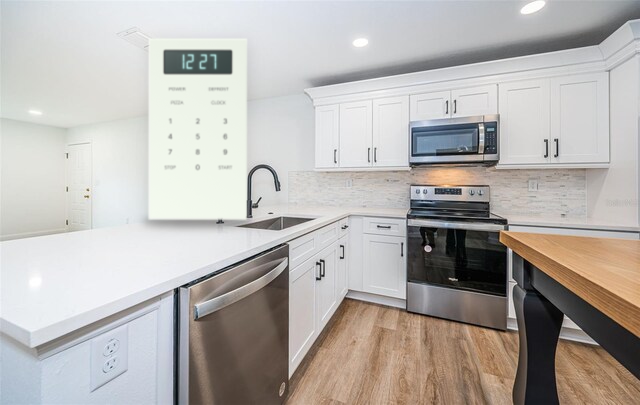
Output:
12:27
